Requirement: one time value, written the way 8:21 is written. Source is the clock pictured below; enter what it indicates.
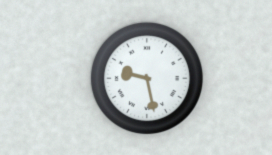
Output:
9:28
